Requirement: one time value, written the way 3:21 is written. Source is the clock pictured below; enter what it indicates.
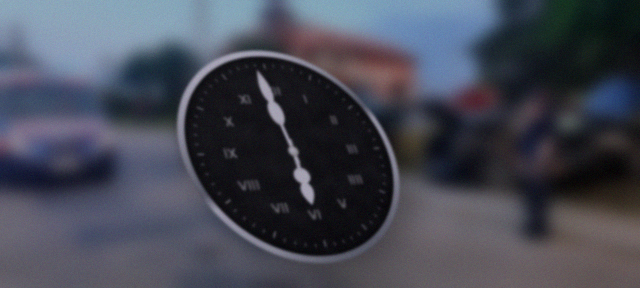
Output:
5:59
